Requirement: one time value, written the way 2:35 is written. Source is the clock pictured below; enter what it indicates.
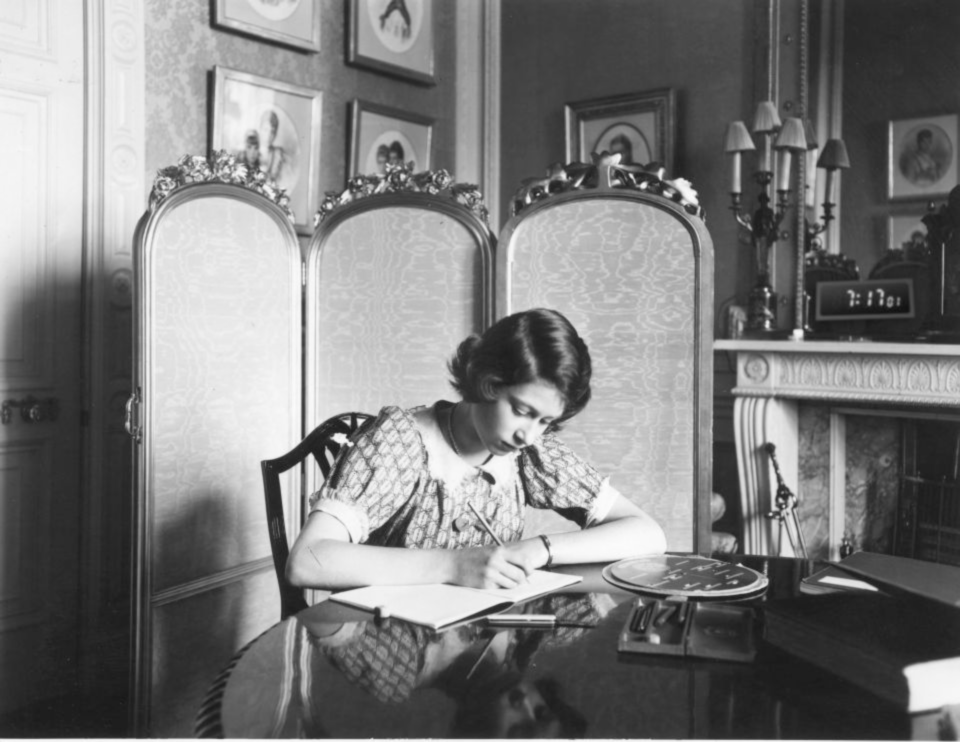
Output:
7:17
